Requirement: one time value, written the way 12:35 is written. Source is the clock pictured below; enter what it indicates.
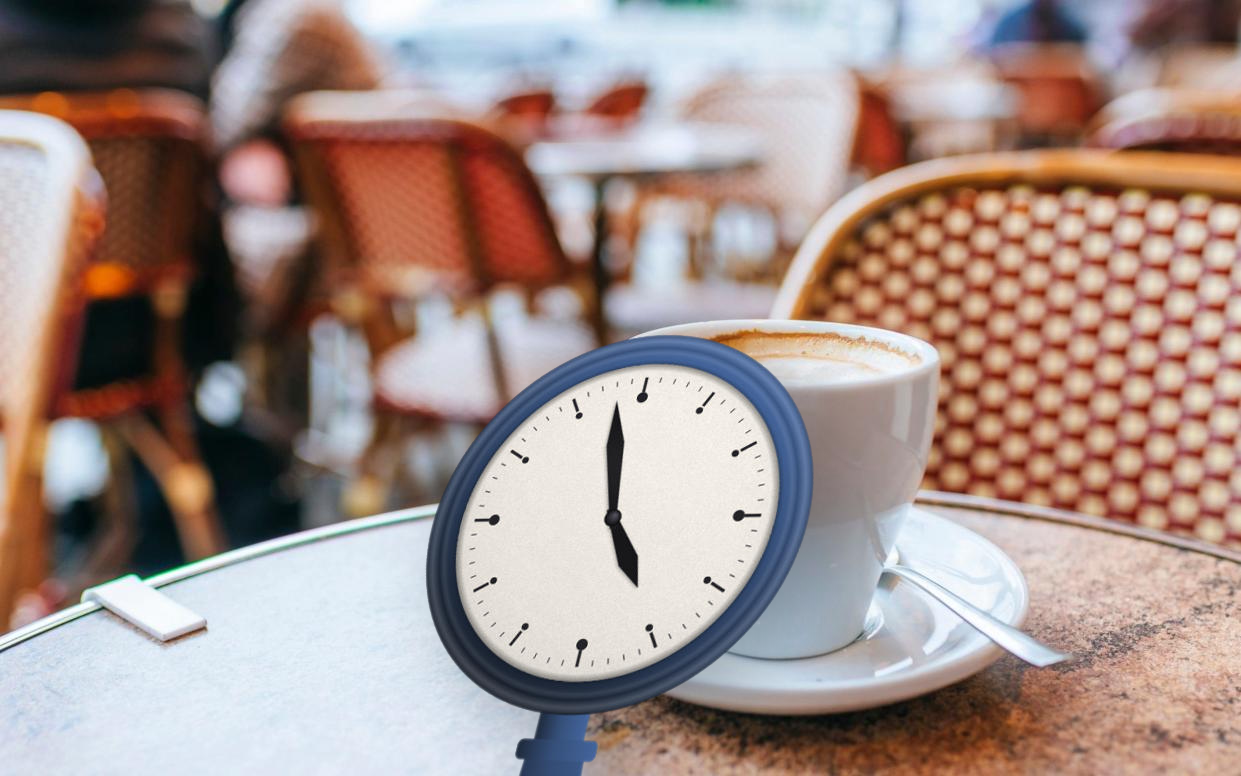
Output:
4:58
